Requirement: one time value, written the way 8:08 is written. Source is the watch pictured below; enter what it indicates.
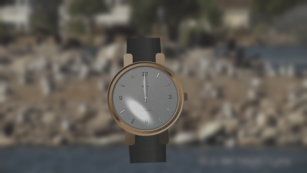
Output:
12:00
